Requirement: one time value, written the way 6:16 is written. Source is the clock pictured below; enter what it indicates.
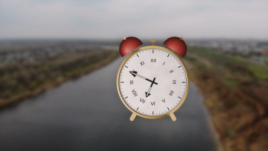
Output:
6:49
